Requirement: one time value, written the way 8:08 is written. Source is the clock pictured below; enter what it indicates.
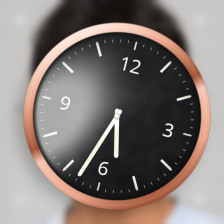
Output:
5:33
